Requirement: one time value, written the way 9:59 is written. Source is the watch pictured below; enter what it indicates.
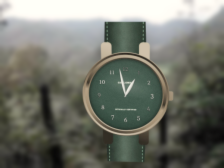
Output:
12:58
